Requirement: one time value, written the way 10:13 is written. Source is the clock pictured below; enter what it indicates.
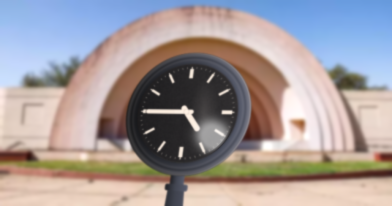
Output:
4:45
